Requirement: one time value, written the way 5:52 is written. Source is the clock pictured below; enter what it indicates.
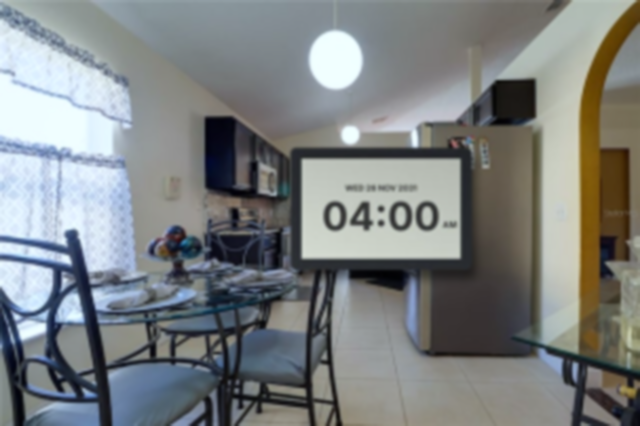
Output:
4:00
